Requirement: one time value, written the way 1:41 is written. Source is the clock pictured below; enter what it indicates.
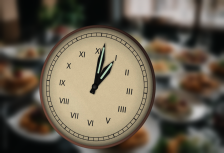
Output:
1:01
